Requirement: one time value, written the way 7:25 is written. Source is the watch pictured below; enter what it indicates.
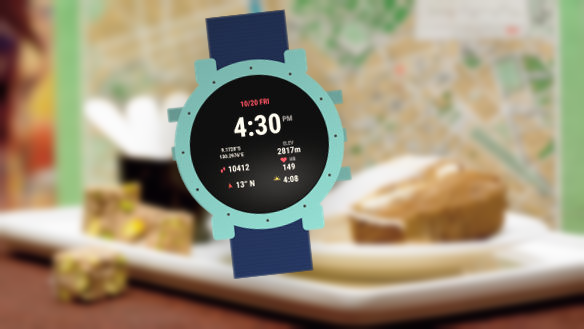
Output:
4:30
